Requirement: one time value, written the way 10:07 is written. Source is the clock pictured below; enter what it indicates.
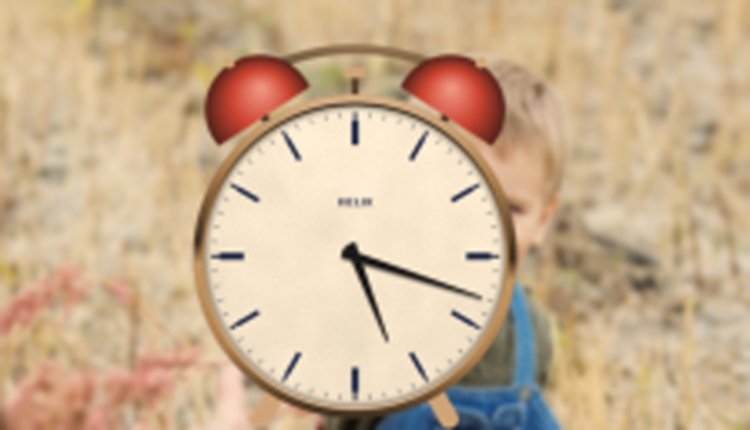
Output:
5:18
